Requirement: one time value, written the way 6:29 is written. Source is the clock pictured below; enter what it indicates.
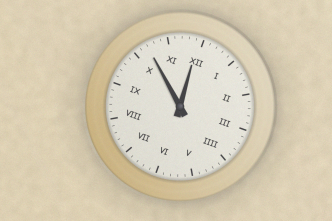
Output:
11:52
